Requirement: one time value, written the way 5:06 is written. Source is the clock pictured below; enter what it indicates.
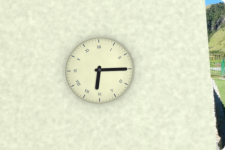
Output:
6:15
